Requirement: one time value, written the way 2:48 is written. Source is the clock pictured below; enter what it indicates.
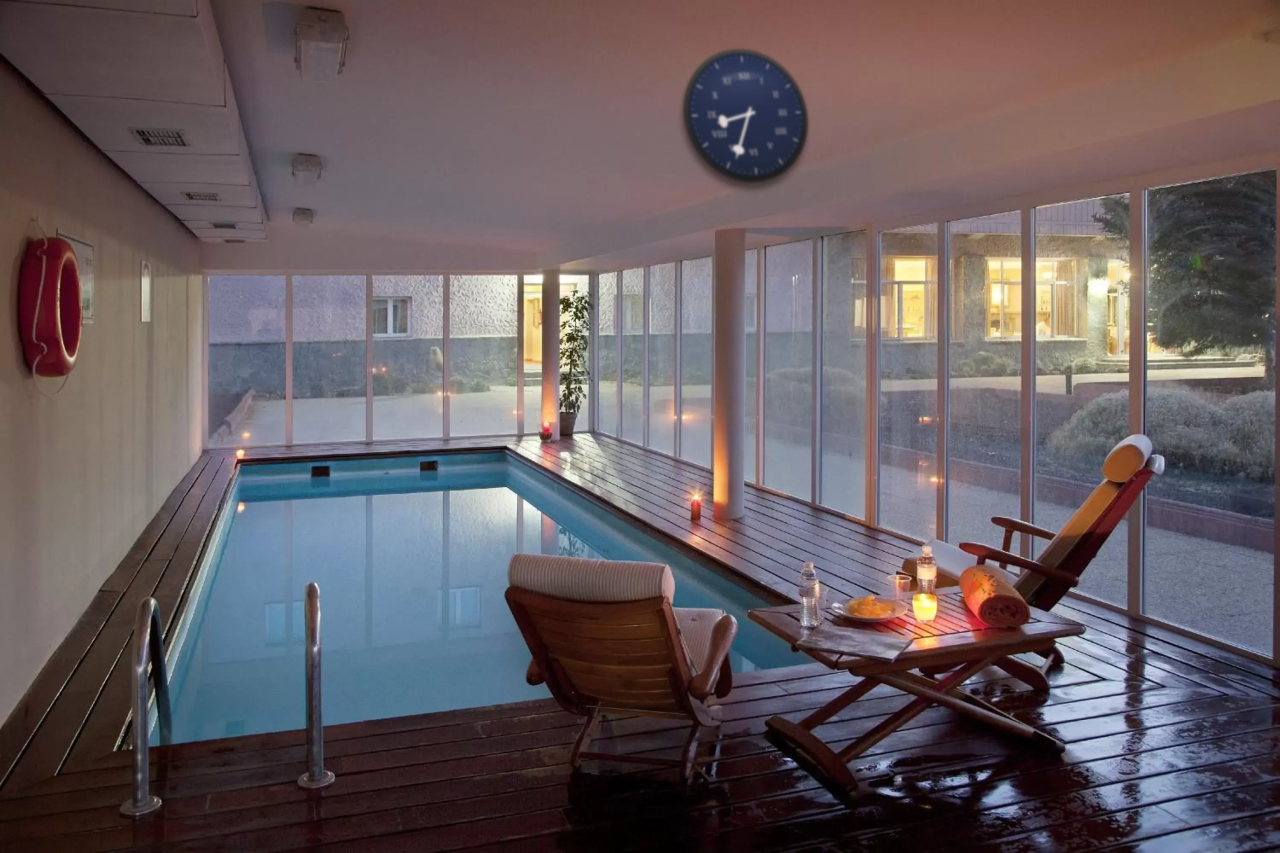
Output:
8:34
